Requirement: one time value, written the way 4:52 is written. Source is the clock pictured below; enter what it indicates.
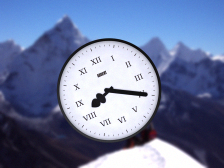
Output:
8:20
